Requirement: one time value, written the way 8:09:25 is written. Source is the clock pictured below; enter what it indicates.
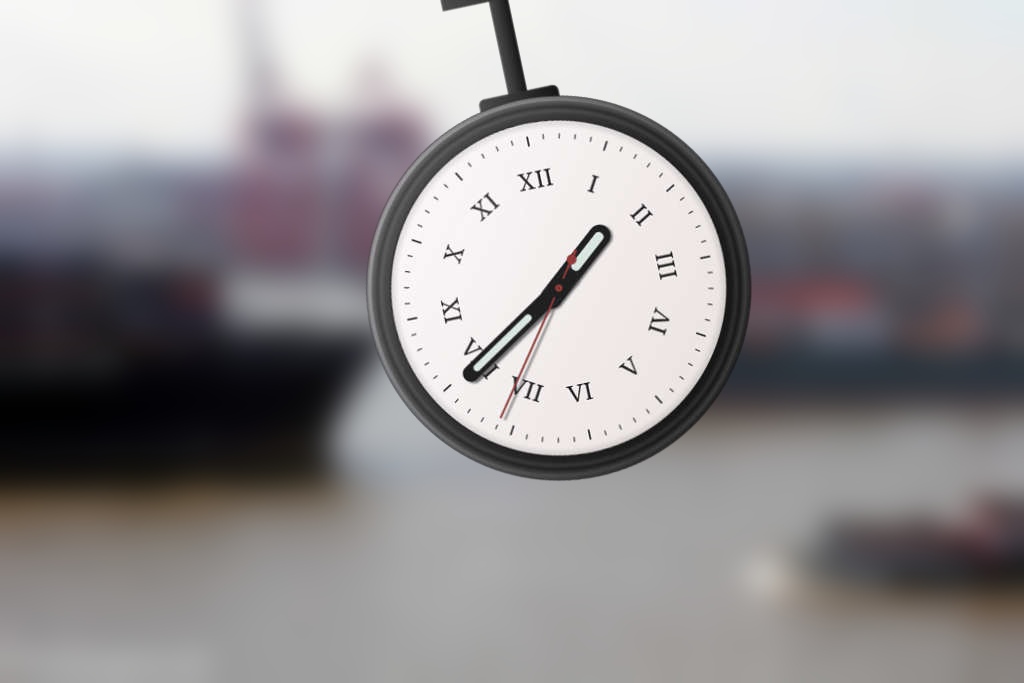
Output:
1:39:36
